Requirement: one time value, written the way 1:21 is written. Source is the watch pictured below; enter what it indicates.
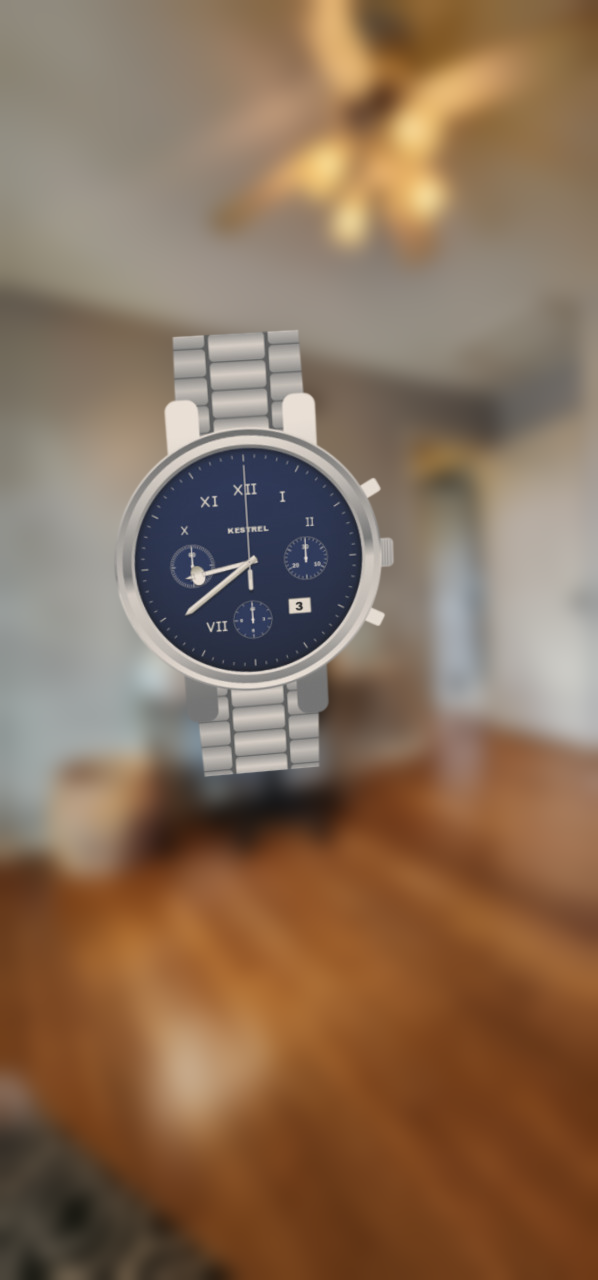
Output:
8:39
